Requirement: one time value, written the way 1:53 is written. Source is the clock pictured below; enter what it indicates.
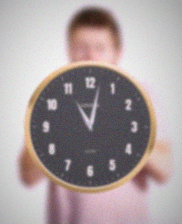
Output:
11:02
